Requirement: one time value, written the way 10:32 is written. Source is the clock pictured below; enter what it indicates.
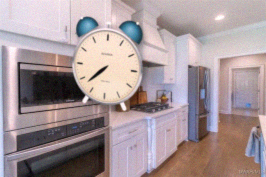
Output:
7:38
